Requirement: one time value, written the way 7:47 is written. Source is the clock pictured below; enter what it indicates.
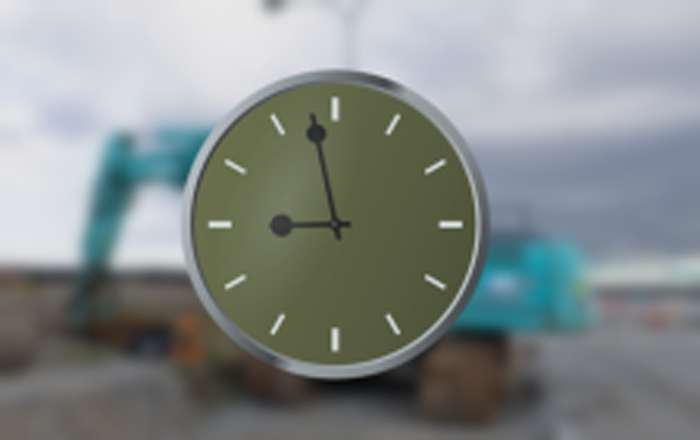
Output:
8:58
